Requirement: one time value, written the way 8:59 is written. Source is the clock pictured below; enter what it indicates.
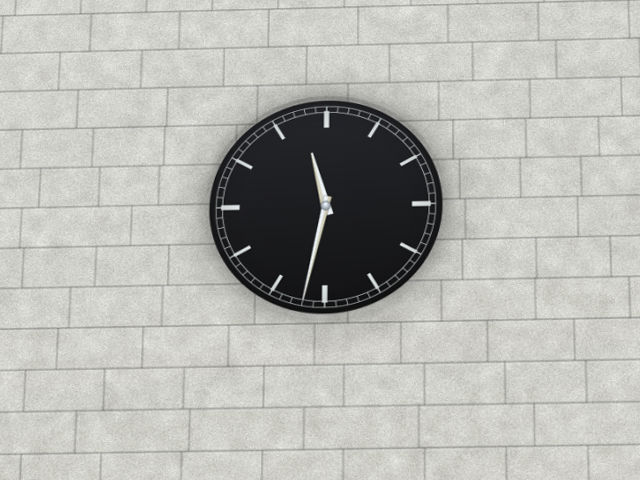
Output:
11:32
